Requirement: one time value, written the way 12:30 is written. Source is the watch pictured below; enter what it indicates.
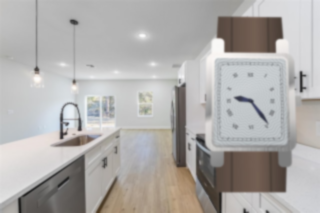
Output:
9:24
